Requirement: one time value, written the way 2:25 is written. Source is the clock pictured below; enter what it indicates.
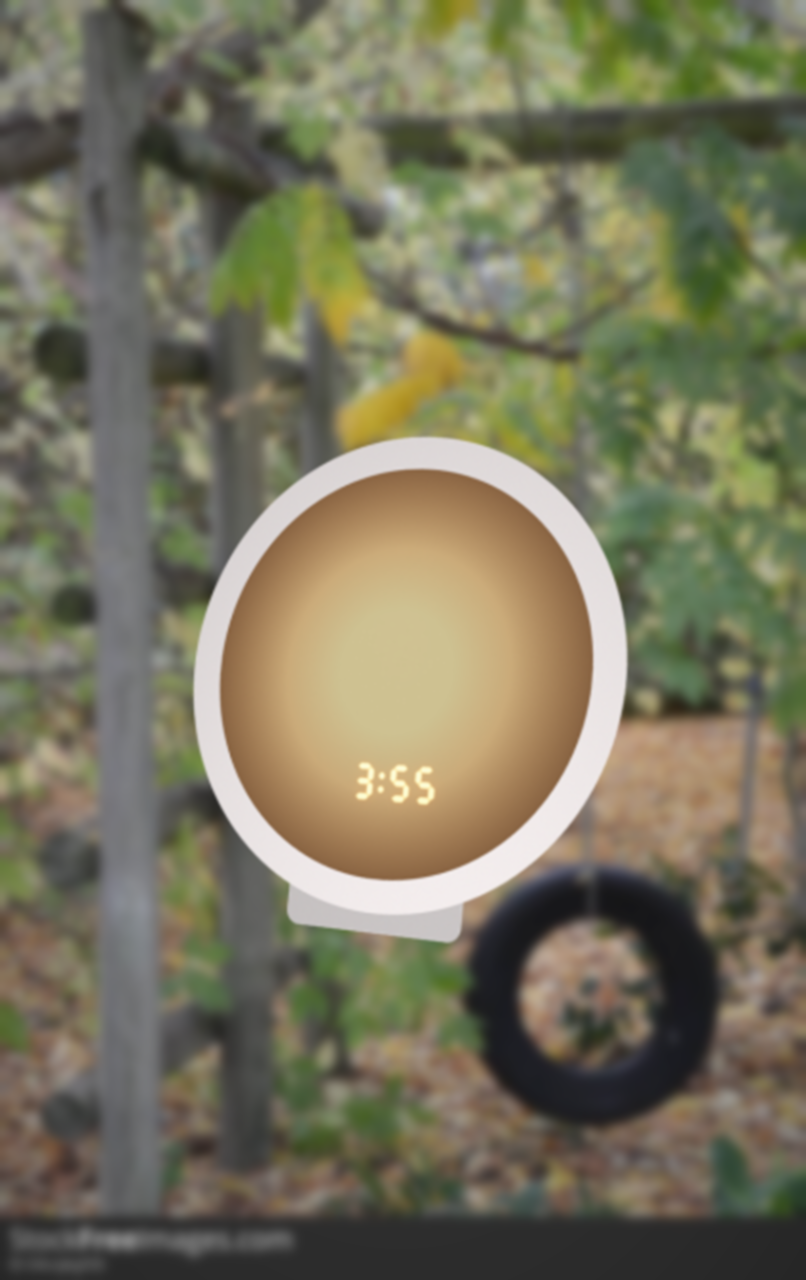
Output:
3:55
